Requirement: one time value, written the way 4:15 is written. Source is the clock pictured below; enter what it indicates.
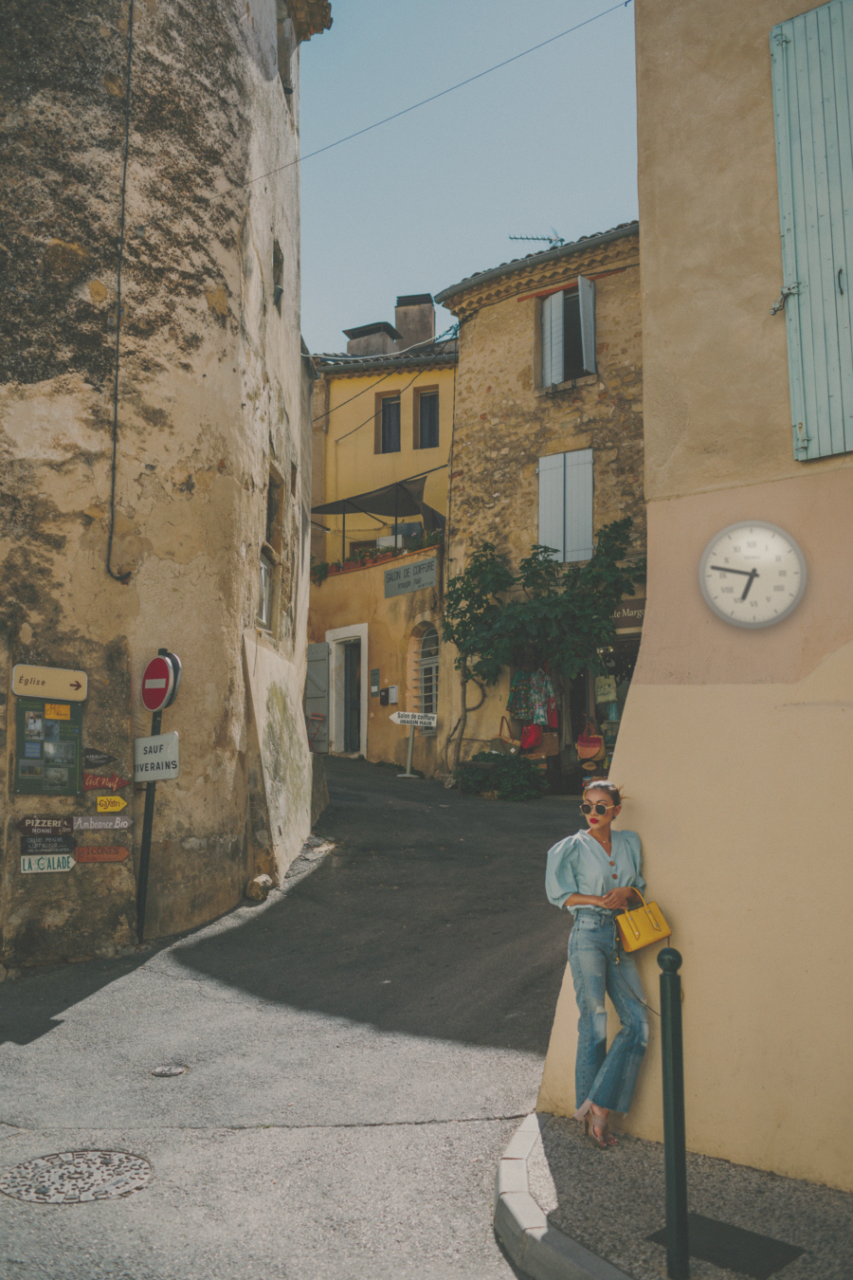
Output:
6:47
